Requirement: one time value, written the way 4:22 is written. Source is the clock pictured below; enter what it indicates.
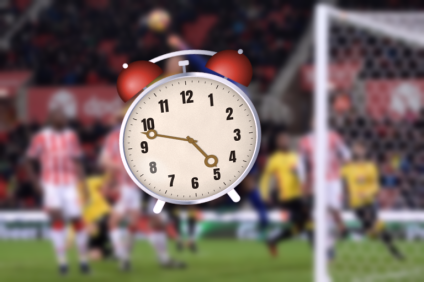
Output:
4:48
